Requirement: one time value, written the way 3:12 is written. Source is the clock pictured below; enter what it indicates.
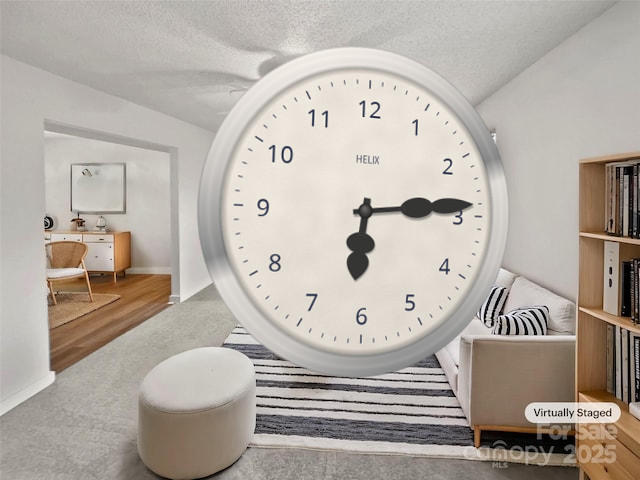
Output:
6:14
